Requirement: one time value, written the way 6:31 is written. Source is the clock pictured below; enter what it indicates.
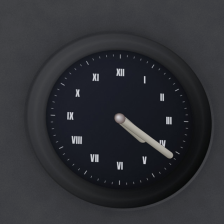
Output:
4:21
